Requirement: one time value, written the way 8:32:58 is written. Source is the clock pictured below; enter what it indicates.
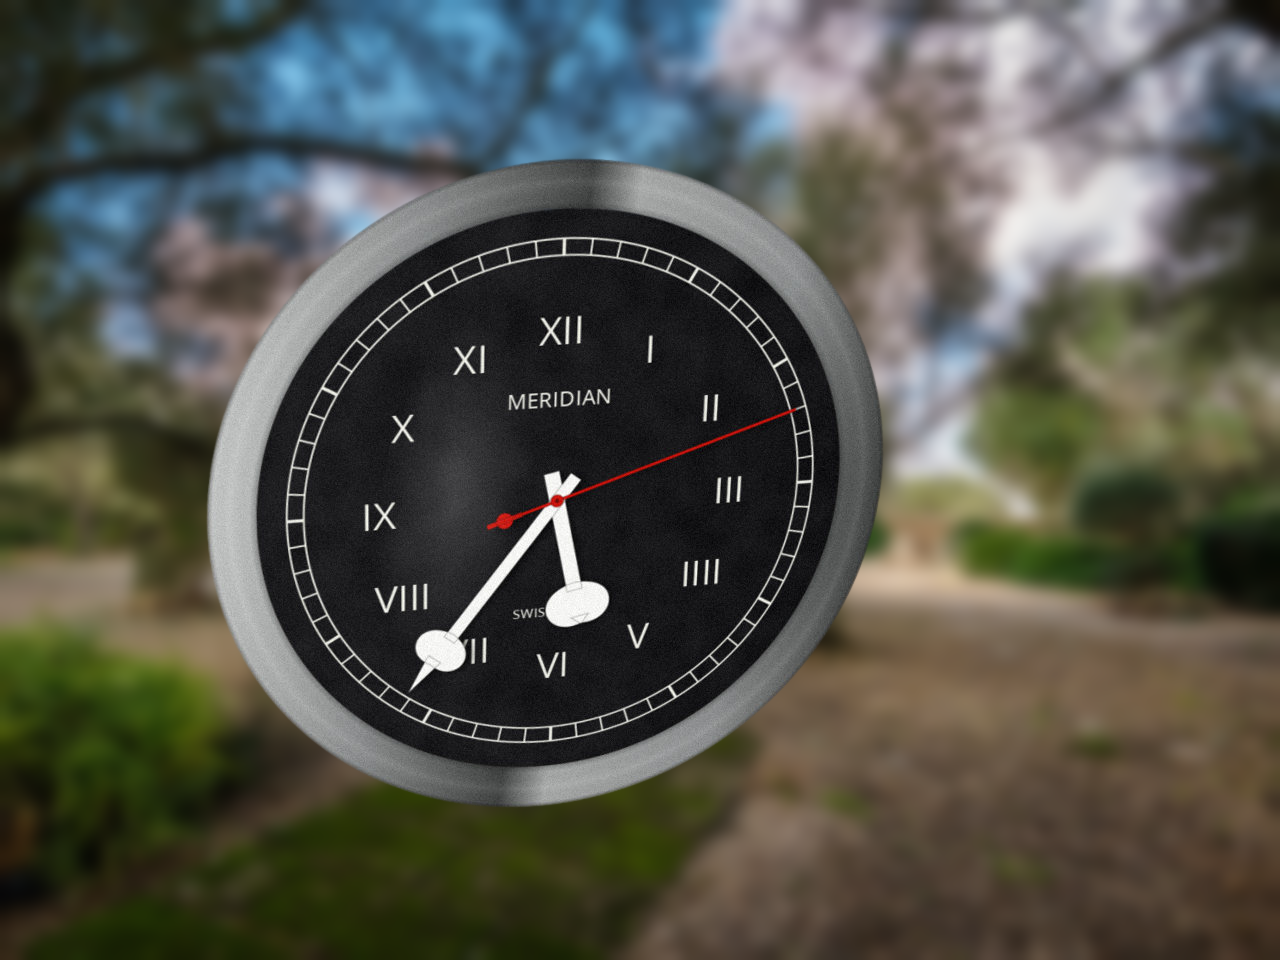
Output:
5:36:12
